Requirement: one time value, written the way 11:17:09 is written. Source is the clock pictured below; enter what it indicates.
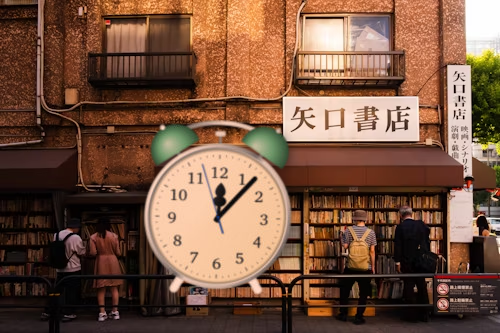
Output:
12:06:57
